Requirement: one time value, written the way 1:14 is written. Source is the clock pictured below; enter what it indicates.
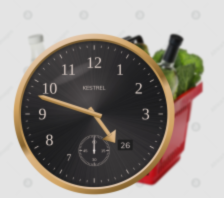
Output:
4:48
